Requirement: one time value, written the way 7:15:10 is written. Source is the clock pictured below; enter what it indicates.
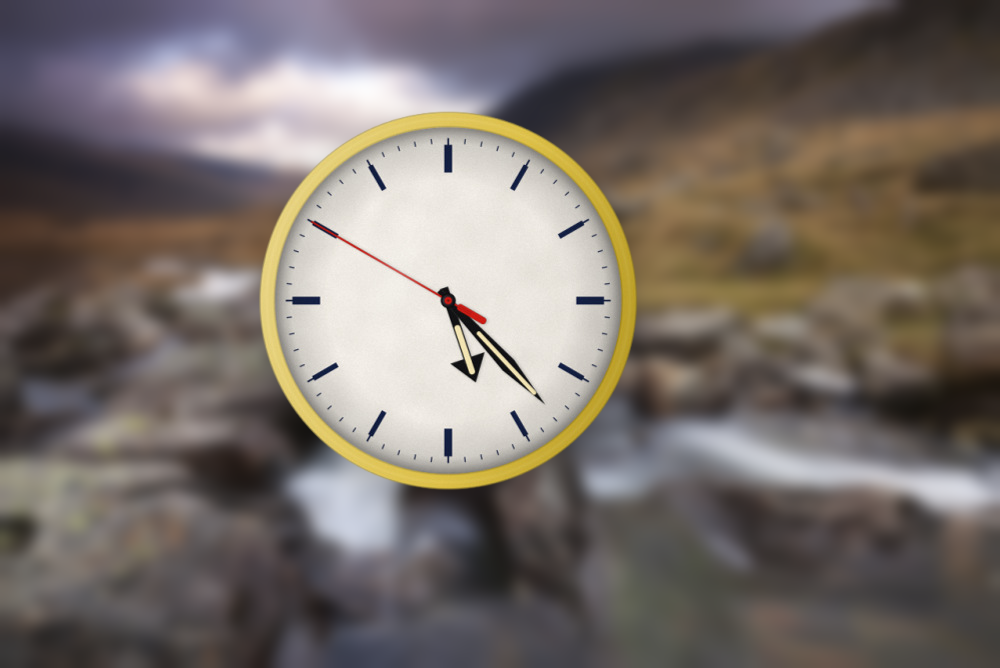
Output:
5:22:50
